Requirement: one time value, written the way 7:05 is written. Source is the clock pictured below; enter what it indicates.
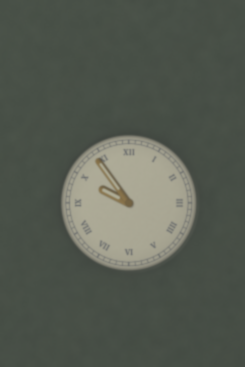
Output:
9:54
